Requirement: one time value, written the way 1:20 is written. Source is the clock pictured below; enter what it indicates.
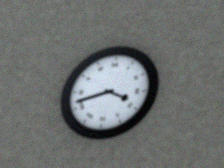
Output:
3:42
